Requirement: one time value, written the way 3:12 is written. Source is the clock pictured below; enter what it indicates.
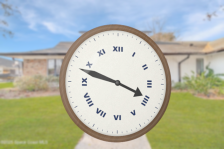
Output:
3:48
